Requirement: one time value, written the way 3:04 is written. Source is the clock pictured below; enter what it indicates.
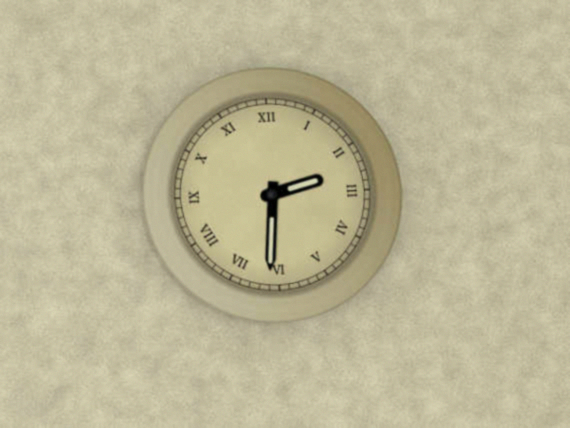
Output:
2:31
